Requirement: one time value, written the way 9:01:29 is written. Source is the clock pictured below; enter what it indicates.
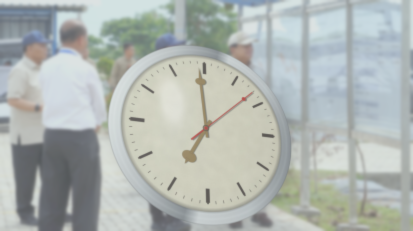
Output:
6:59:08
